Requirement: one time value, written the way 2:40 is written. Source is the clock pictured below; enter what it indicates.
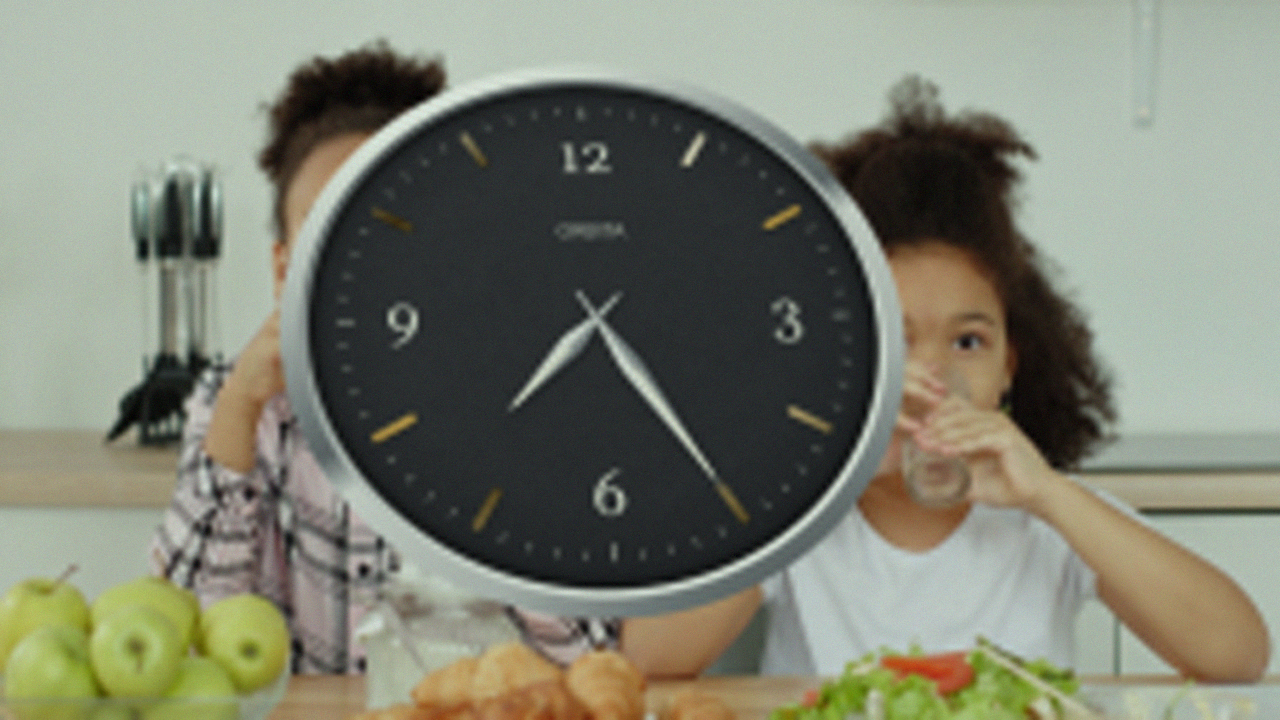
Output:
7:25
